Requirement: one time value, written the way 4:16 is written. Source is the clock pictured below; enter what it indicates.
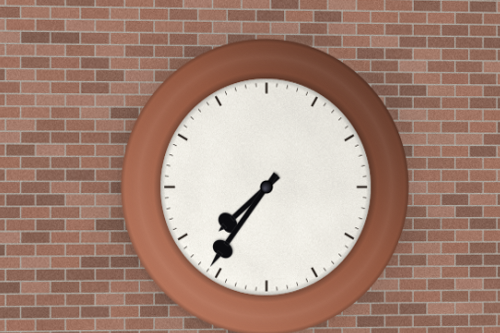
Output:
7:36
